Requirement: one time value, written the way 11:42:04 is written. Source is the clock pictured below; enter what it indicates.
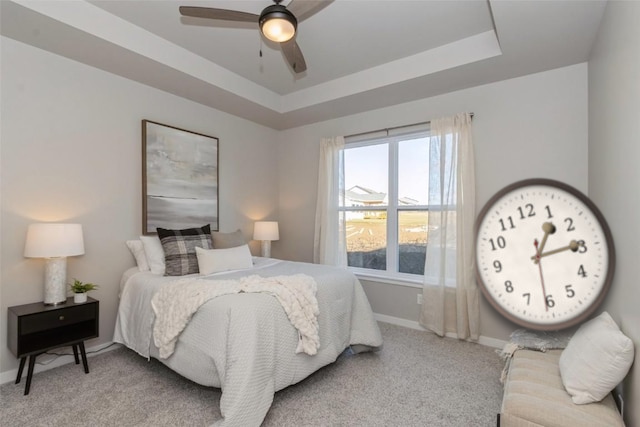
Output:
1:14:31
